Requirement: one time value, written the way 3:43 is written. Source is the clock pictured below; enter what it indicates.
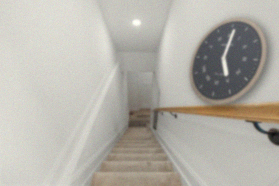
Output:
5:01
